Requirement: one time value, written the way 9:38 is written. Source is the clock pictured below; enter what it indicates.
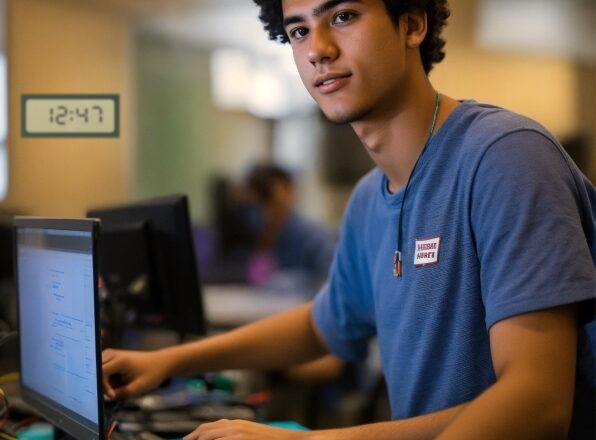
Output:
12:47
